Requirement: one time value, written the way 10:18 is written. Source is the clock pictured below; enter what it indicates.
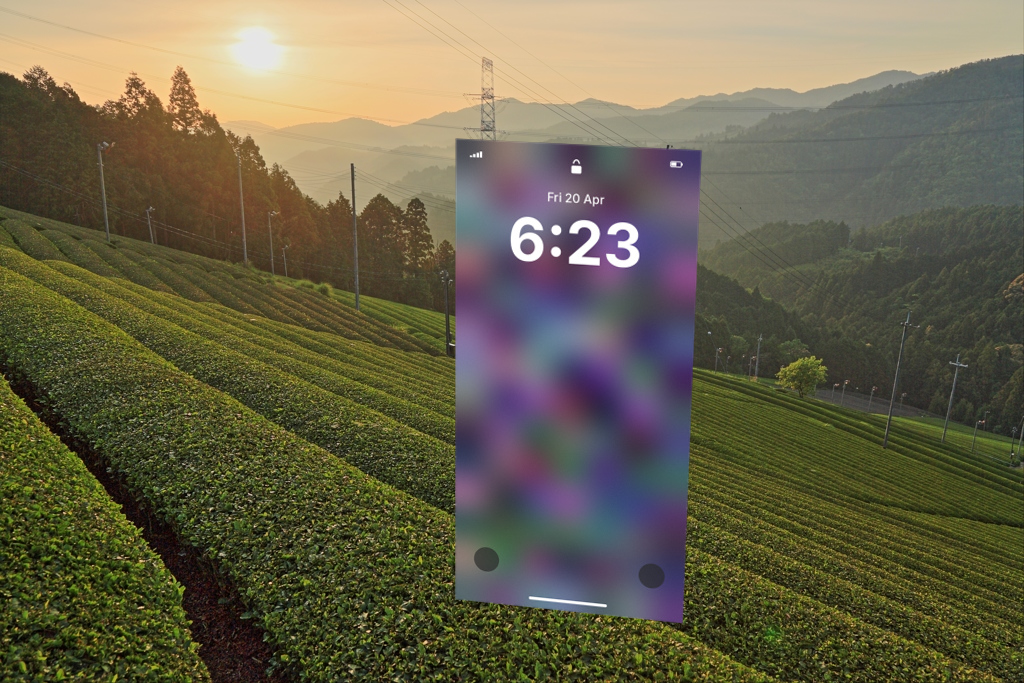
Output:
6:23
